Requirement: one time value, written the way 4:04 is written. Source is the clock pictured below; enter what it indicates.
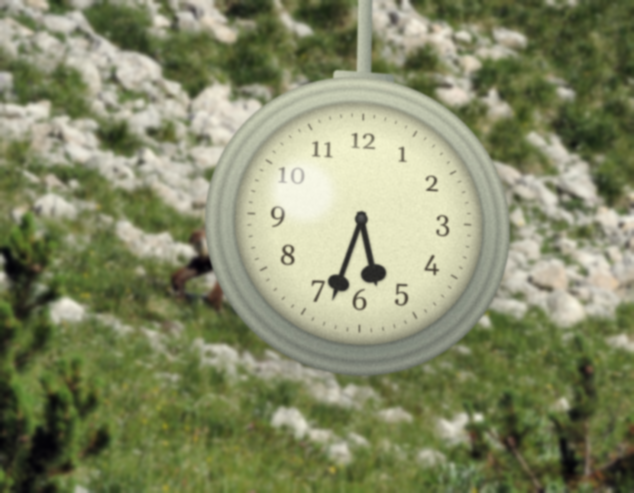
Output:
5:33
